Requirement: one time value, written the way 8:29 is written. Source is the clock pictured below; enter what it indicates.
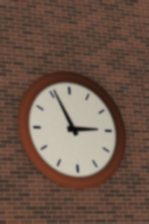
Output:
2:56
